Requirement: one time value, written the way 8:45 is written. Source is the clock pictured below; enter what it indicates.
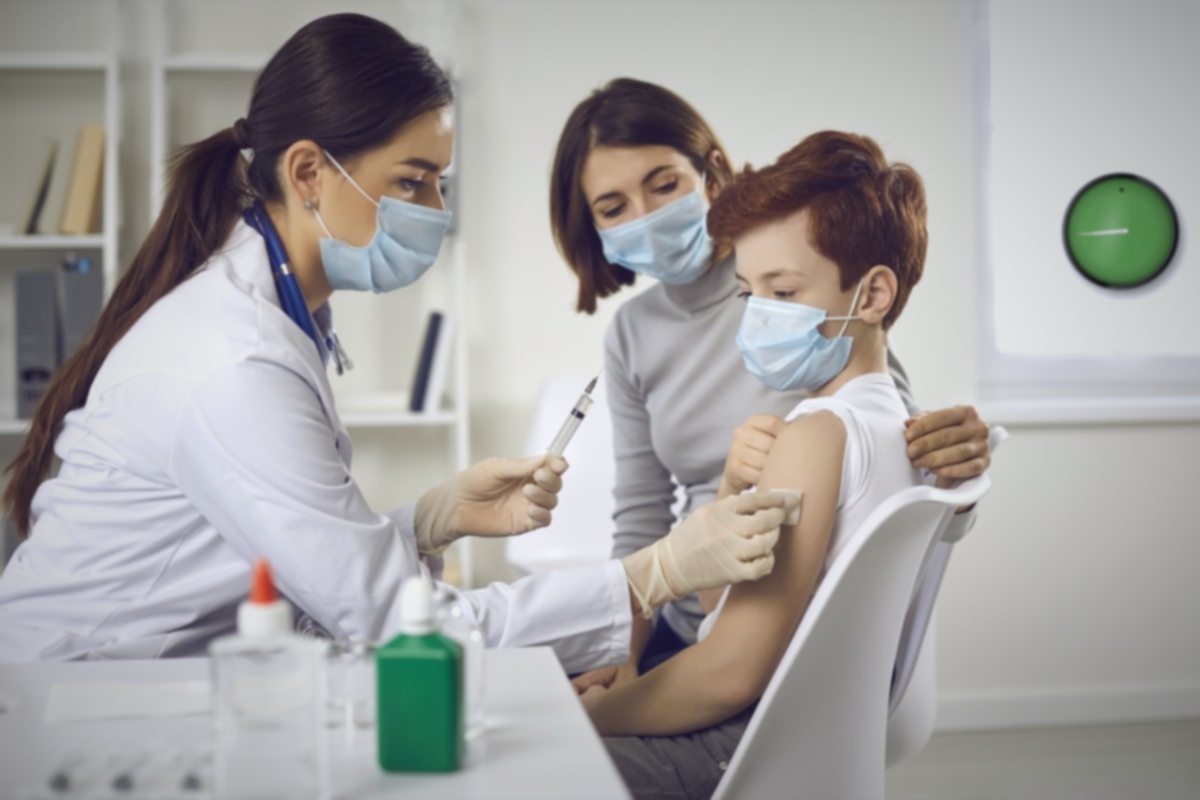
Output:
8:44
